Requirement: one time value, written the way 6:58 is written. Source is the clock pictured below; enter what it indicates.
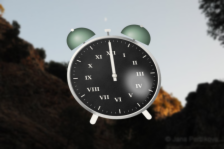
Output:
12:00
